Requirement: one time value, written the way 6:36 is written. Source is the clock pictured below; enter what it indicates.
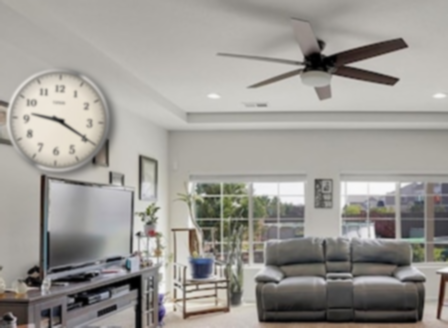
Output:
9:20
